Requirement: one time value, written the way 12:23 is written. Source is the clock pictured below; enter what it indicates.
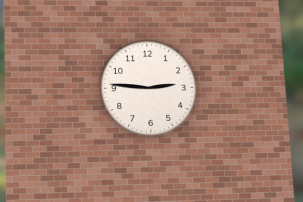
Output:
2:46
